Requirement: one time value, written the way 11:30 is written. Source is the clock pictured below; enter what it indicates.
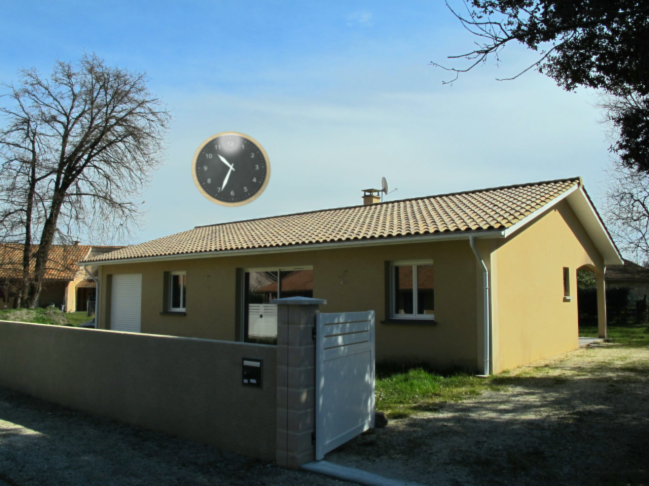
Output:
10:34
